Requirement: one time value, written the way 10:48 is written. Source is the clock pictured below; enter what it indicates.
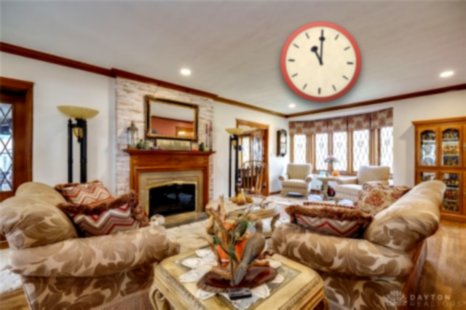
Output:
11:00
